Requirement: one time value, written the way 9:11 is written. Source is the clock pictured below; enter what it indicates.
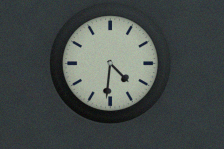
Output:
4:31
